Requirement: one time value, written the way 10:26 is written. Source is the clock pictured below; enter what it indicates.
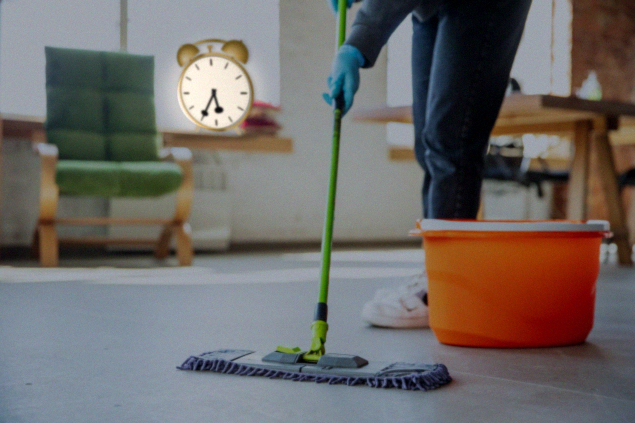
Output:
5:35
